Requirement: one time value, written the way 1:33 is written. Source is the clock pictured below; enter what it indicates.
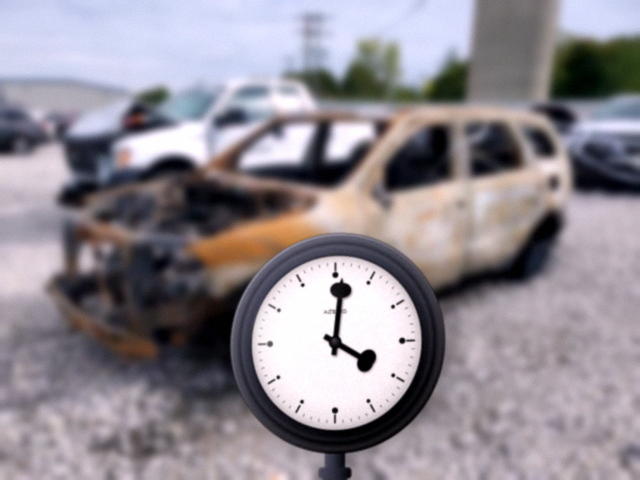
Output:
4:01
